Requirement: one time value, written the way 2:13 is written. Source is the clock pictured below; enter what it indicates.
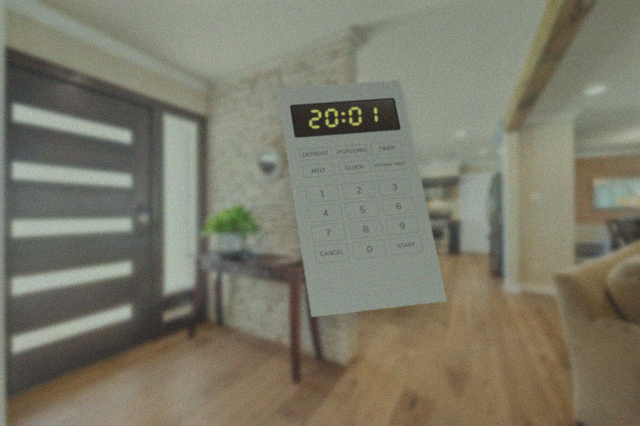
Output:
20:01
